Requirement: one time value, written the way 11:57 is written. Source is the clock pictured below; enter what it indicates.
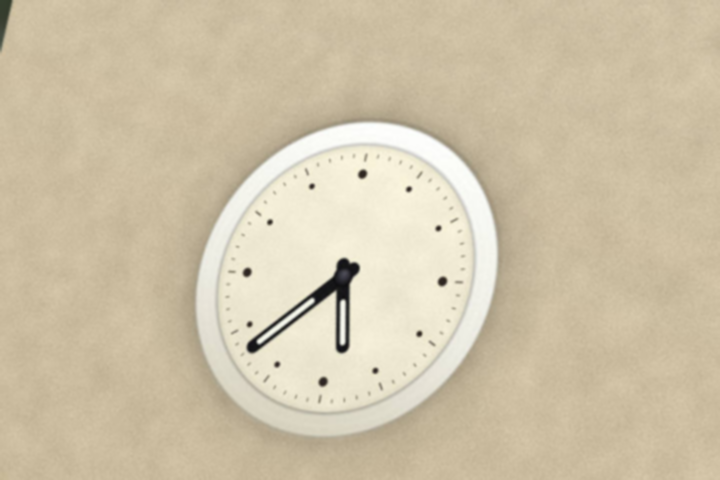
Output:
5:38
